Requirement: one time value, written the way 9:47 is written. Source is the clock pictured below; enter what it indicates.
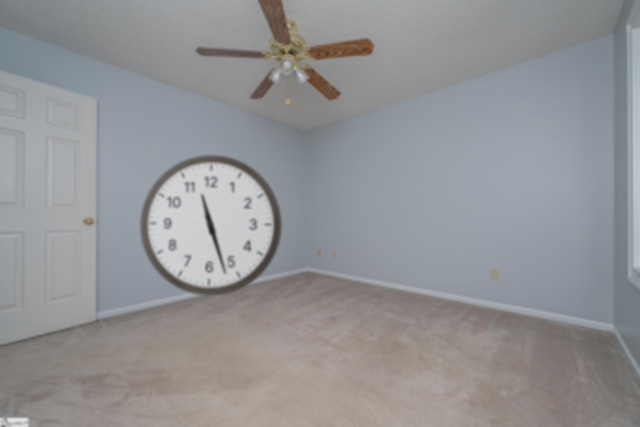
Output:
11:27
